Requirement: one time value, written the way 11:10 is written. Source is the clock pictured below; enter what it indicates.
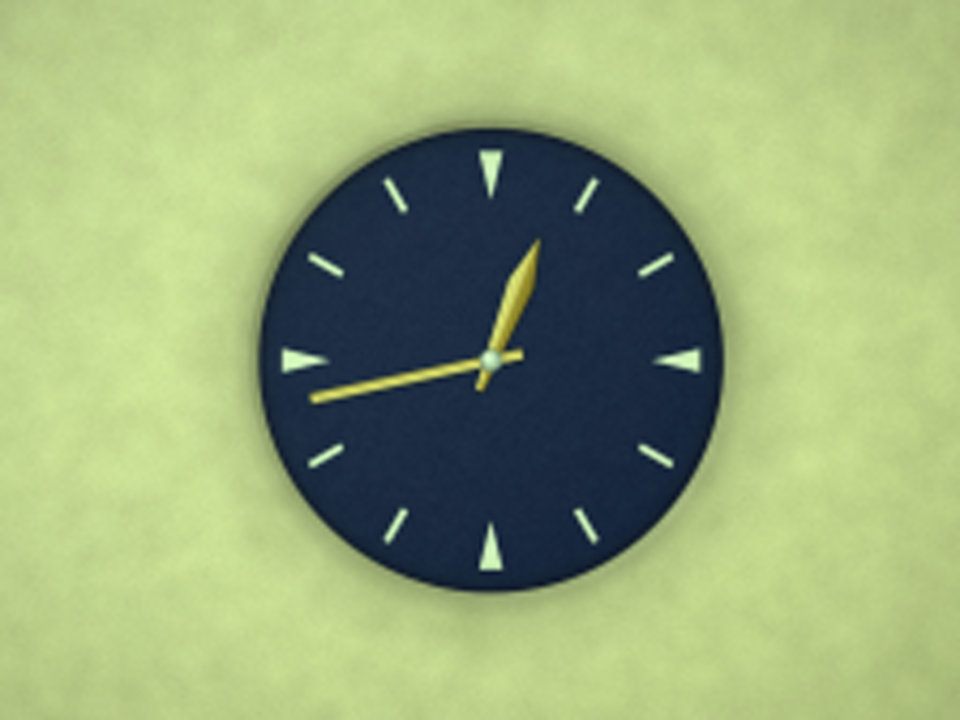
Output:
12:43
